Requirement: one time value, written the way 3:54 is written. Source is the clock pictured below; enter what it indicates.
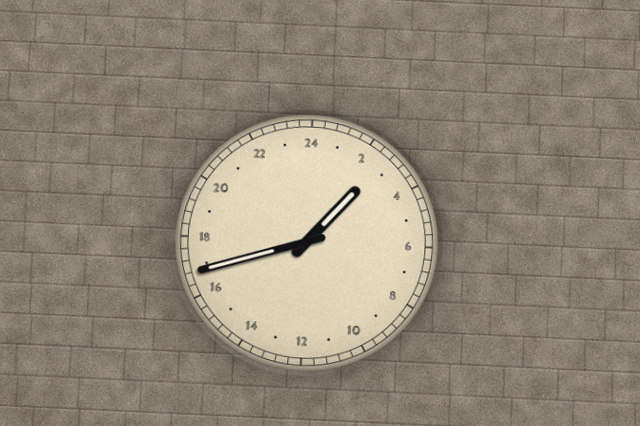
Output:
2:42
